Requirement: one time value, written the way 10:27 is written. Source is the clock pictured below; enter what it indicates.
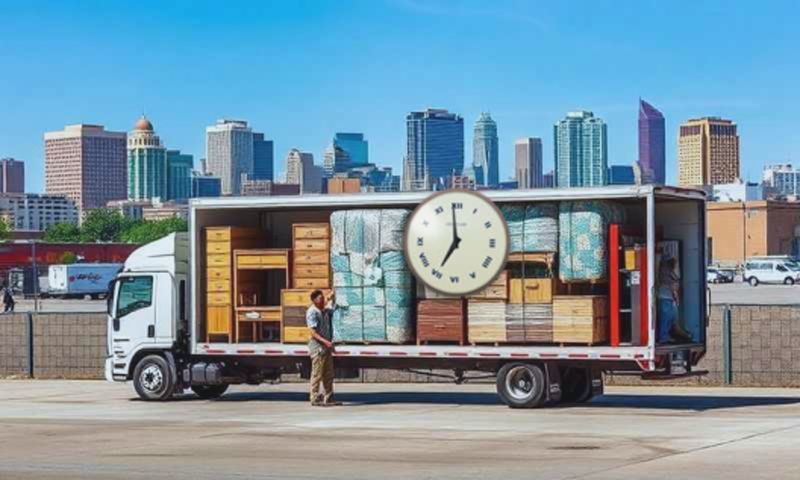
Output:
6:59
